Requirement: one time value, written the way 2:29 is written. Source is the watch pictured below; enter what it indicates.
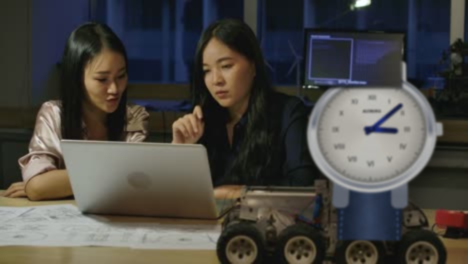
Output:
3:08
